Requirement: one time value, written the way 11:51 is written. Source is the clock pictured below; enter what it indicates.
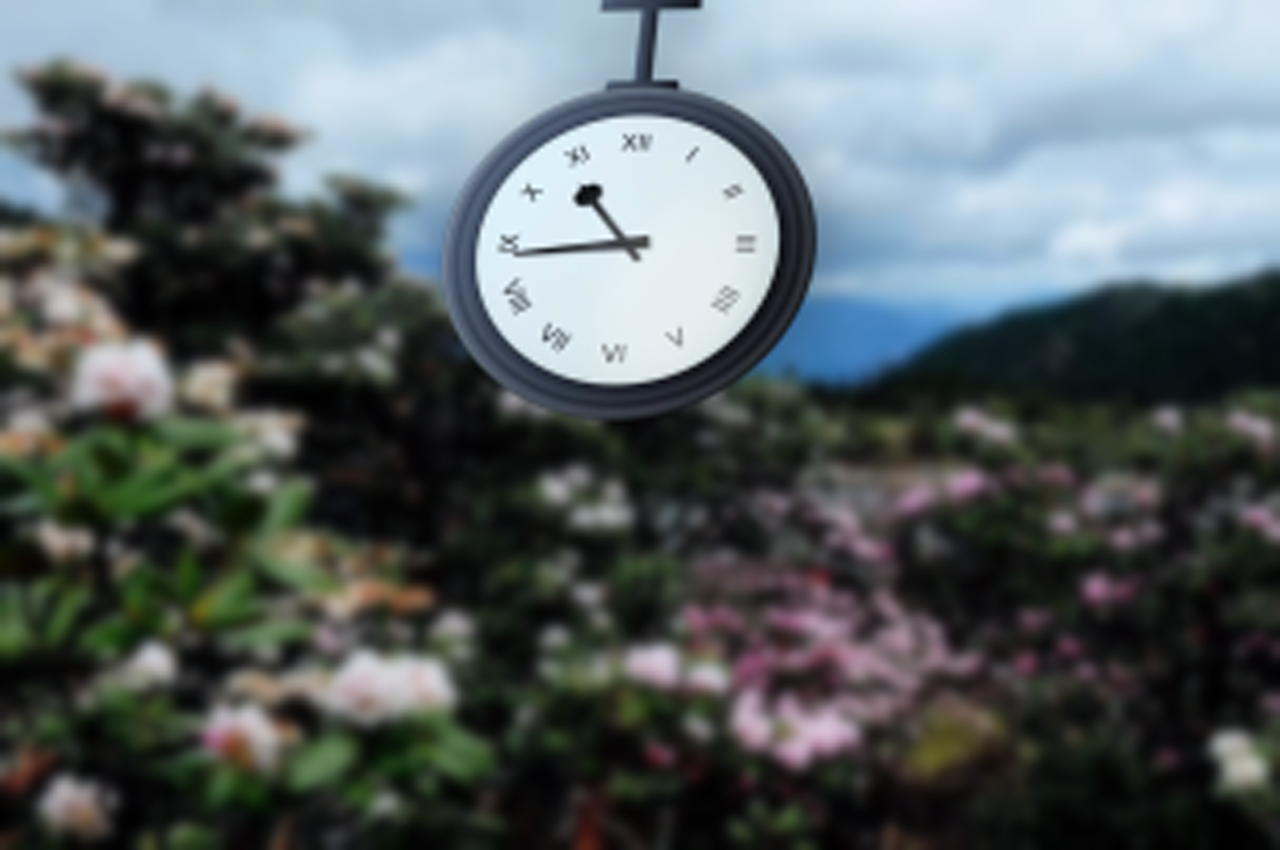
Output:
10:44
